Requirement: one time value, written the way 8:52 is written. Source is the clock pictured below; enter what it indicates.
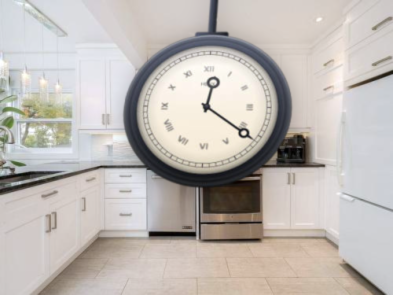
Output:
12:21
